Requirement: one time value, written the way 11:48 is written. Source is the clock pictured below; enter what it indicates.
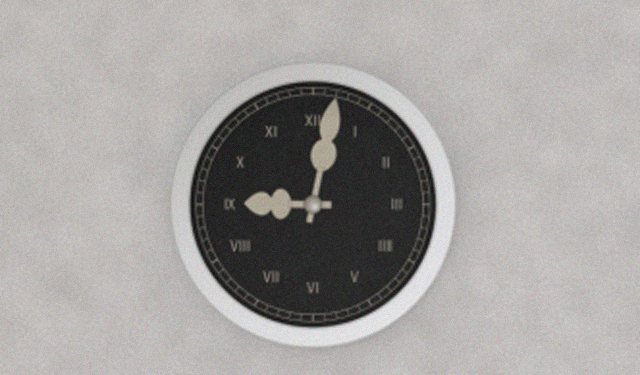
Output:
9:02
